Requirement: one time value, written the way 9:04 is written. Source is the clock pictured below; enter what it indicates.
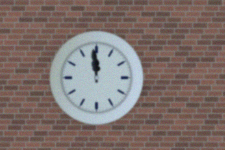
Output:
11:59
